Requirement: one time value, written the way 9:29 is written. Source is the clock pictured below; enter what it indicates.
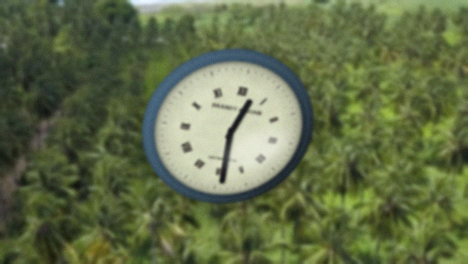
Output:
12:29
